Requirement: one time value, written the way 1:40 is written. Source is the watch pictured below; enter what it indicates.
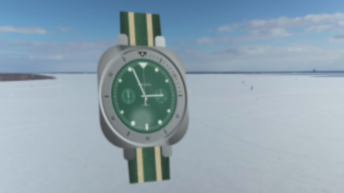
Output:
2:56
